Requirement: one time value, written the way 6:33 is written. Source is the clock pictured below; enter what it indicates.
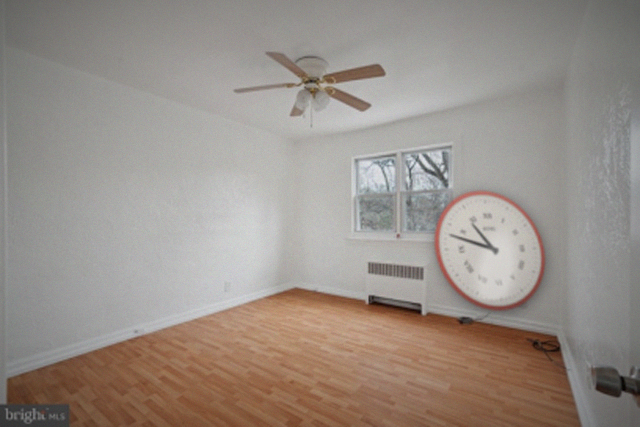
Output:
10:48
